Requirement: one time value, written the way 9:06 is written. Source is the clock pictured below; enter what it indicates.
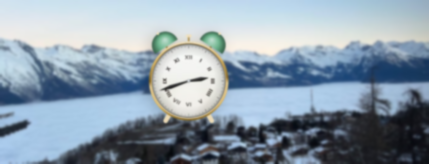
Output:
2:42
